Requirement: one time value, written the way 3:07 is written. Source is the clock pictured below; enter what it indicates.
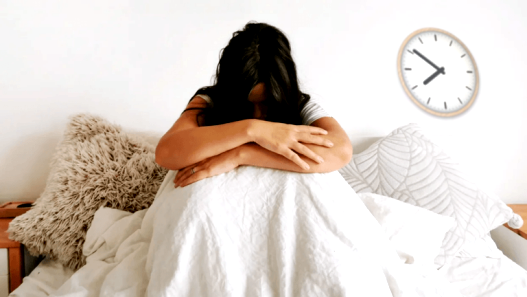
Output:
7:51
